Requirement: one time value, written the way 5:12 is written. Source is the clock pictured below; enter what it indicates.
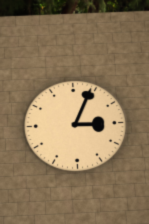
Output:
3:04
